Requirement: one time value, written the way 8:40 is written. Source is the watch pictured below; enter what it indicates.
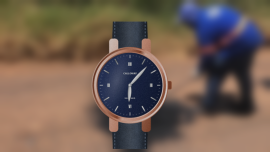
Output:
6:07
